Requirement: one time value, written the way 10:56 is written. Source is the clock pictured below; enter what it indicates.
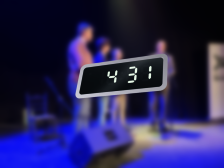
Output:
4:31
